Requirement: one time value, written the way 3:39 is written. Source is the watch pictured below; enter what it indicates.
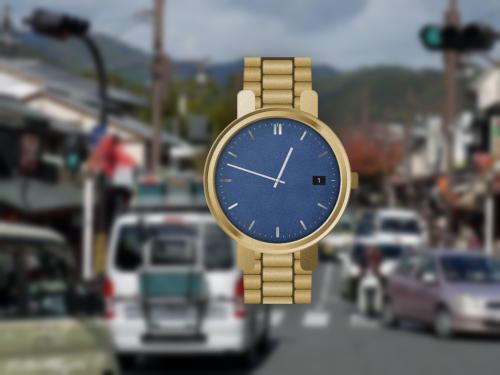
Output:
12:48
